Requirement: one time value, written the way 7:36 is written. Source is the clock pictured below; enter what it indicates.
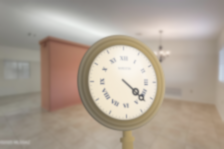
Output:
4:22
